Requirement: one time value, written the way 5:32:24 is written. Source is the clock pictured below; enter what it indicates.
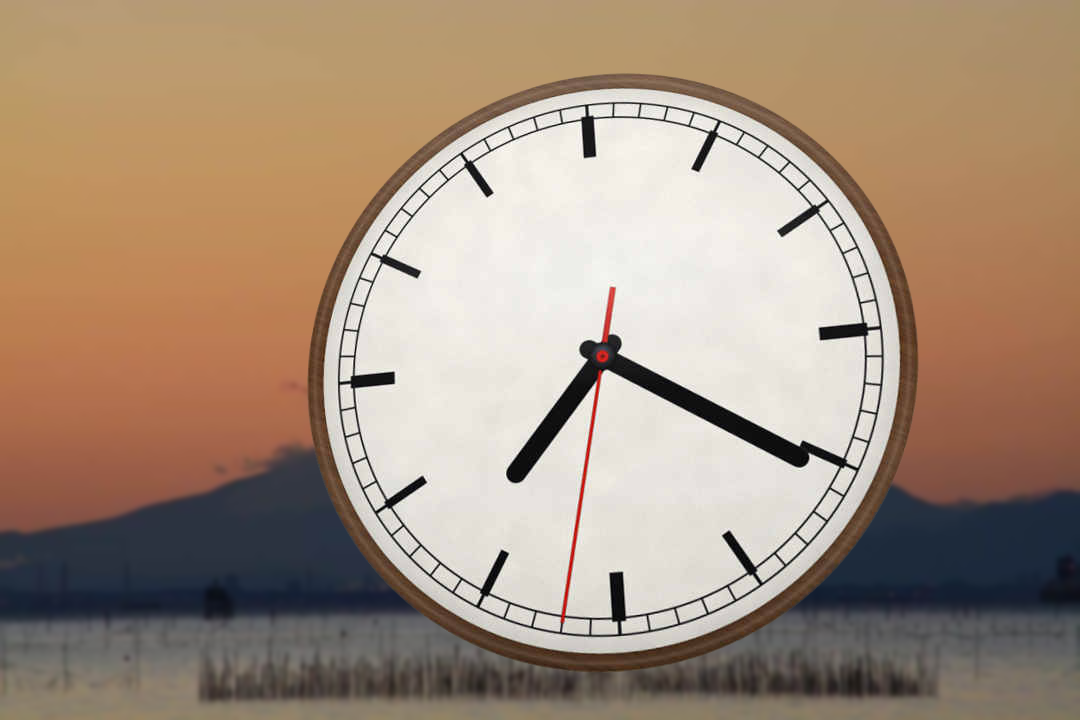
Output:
7:20:32
